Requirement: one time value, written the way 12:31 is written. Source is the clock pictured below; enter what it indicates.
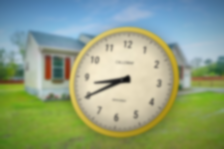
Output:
8:40
